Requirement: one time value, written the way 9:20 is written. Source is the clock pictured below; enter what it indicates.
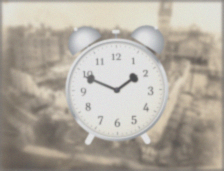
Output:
1:49
